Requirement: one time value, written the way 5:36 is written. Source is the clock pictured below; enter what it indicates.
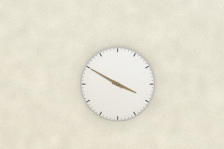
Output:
3:50
